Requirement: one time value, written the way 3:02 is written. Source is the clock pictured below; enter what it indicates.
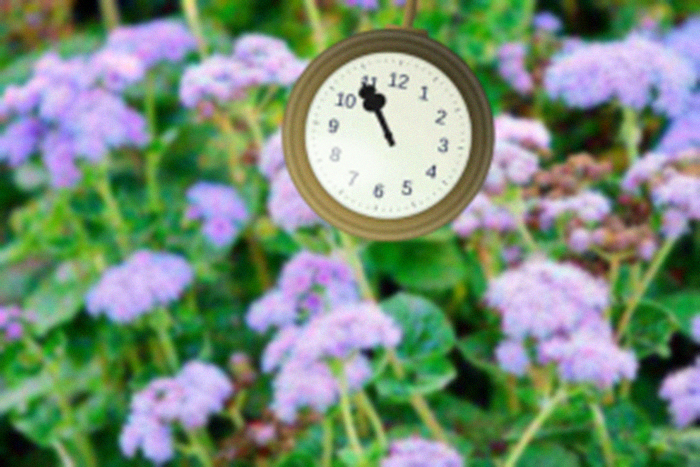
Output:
10:54
